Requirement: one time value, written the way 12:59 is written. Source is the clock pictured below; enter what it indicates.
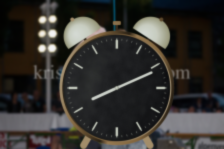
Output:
8:11
